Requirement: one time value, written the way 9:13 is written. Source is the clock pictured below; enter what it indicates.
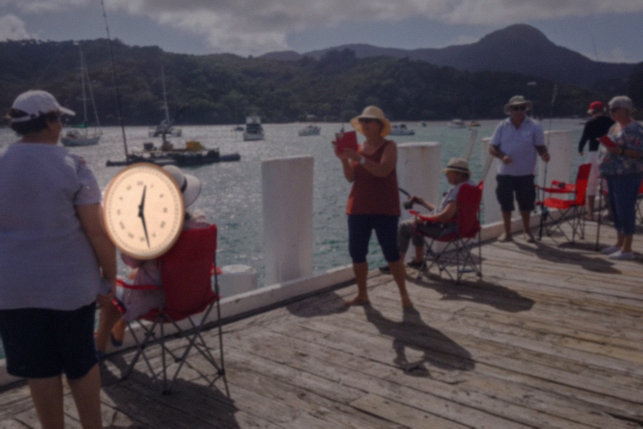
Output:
12:28
